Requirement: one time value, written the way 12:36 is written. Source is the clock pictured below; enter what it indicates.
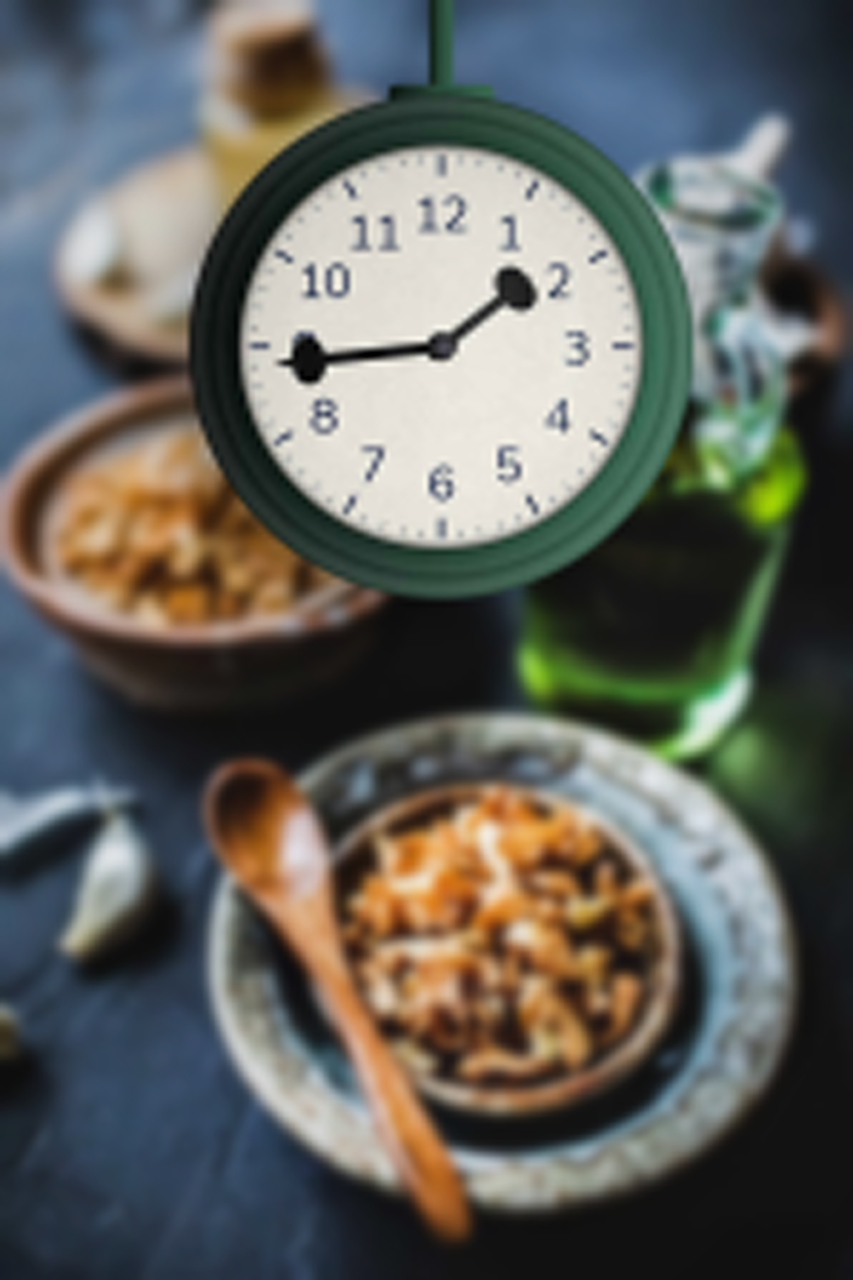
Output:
1:44
